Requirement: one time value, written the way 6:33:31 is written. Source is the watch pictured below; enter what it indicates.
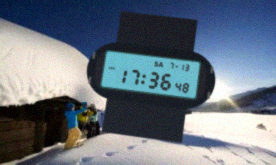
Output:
17:36:48
